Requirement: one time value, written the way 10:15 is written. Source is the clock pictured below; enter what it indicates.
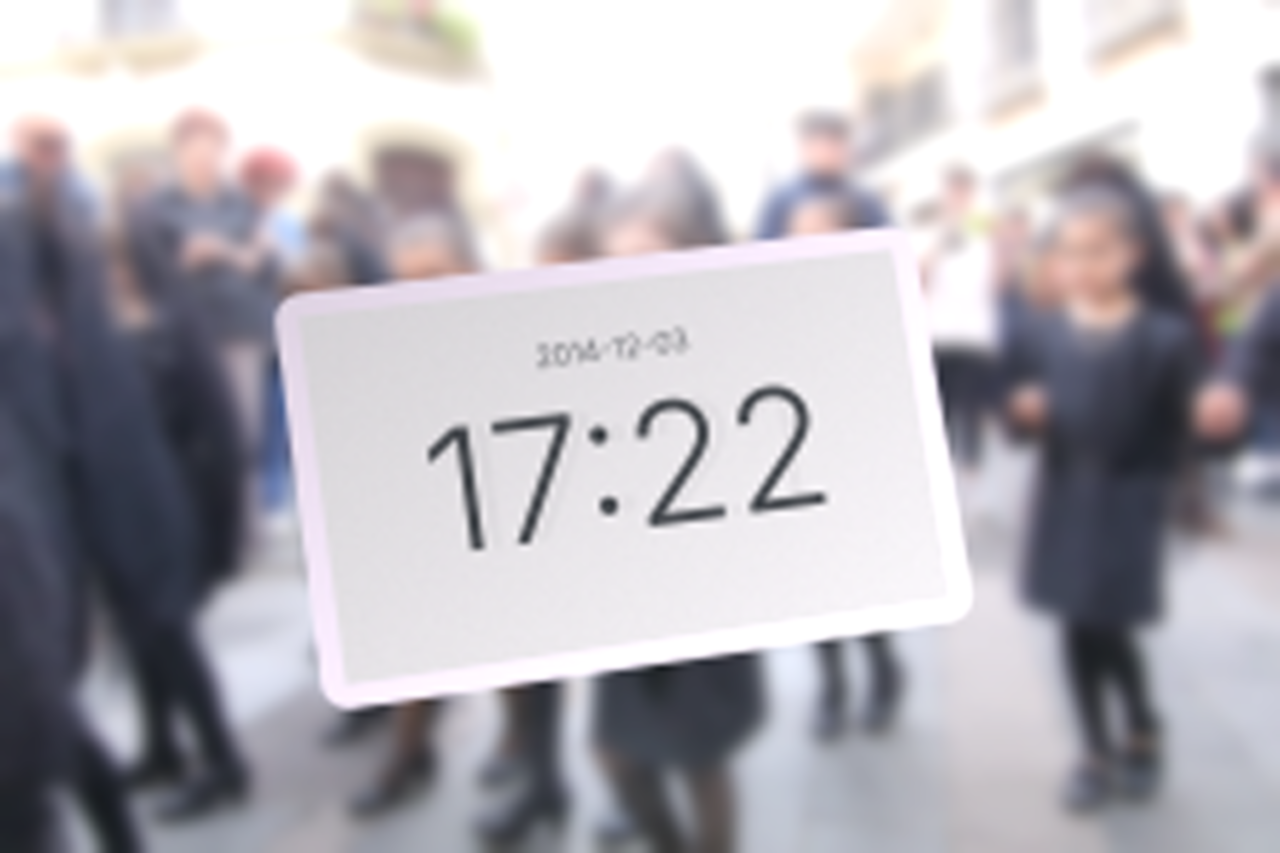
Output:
17:22
